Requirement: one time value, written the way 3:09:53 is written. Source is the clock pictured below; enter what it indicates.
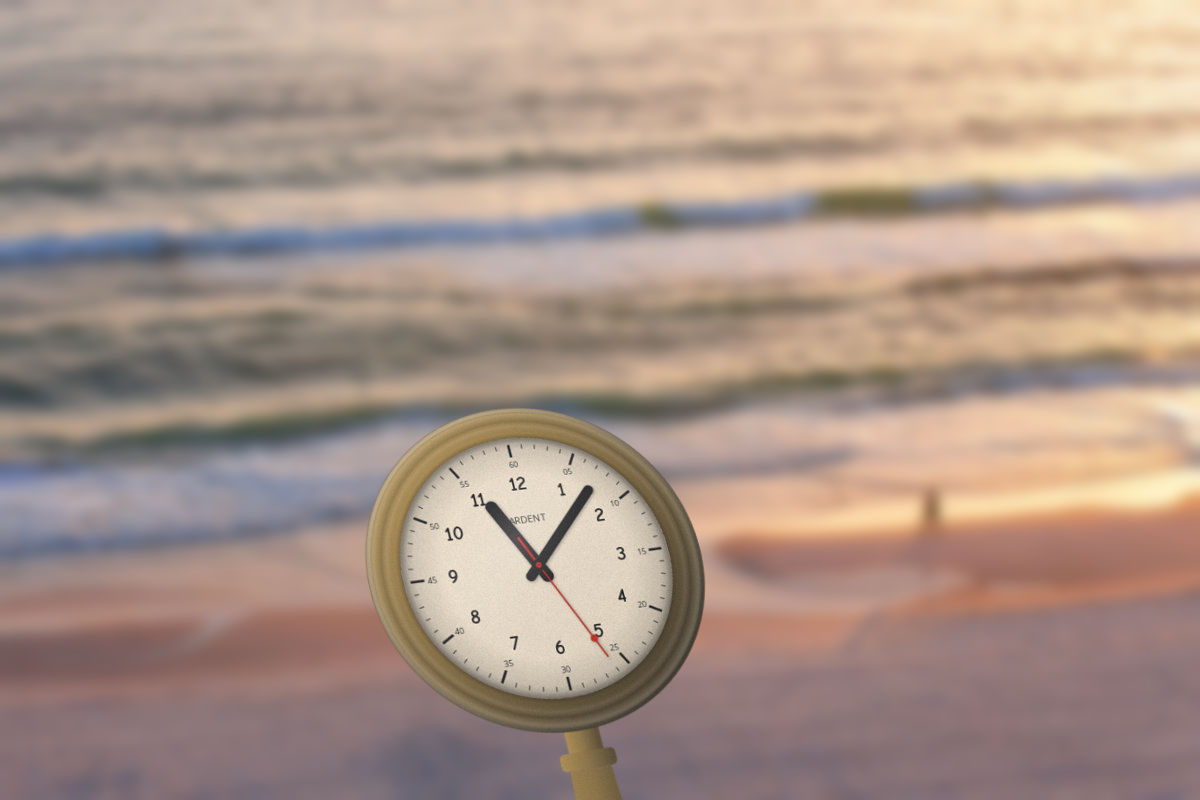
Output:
11:07:26
